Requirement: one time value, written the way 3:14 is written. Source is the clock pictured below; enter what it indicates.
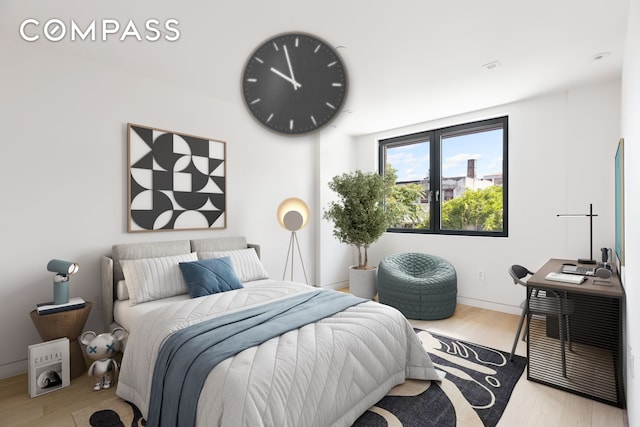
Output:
9:57
